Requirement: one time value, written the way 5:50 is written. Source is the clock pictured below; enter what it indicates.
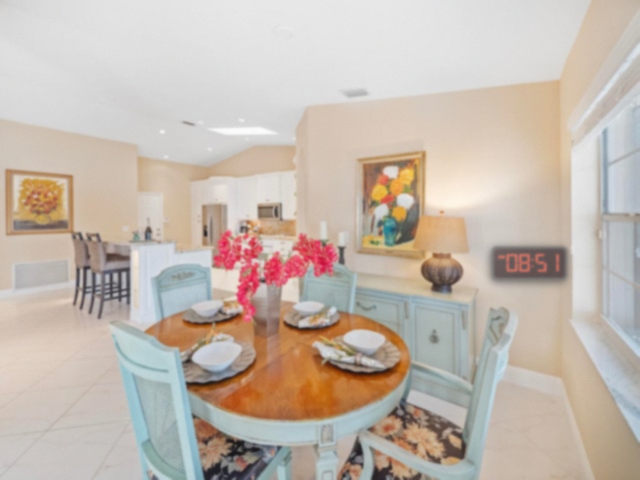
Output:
8:51
